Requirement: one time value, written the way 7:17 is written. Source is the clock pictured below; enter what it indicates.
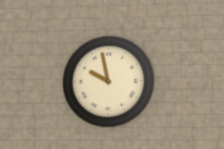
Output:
9:58
